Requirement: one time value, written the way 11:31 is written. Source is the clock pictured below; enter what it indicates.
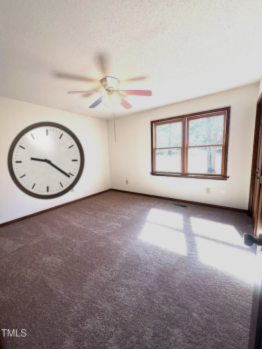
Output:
9:21
